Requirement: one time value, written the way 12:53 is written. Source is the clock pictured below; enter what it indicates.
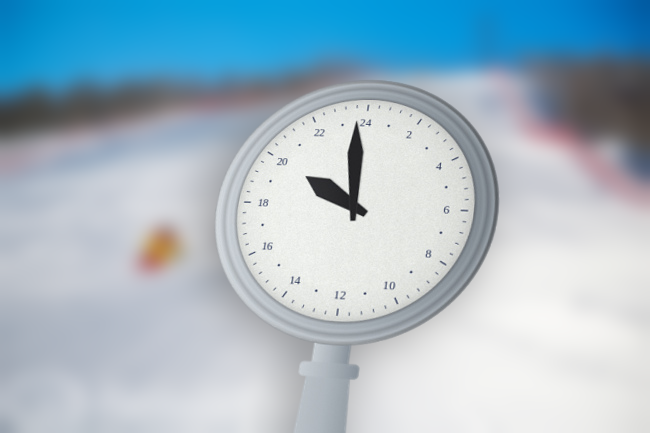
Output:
19:59
